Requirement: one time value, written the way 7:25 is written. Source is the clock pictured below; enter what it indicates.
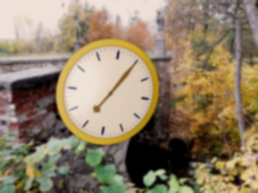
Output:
7:05
